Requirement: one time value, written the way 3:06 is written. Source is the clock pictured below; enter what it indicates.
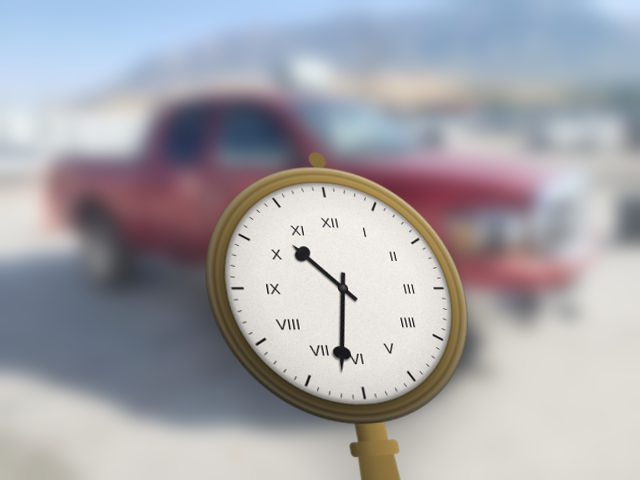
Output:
10:32
